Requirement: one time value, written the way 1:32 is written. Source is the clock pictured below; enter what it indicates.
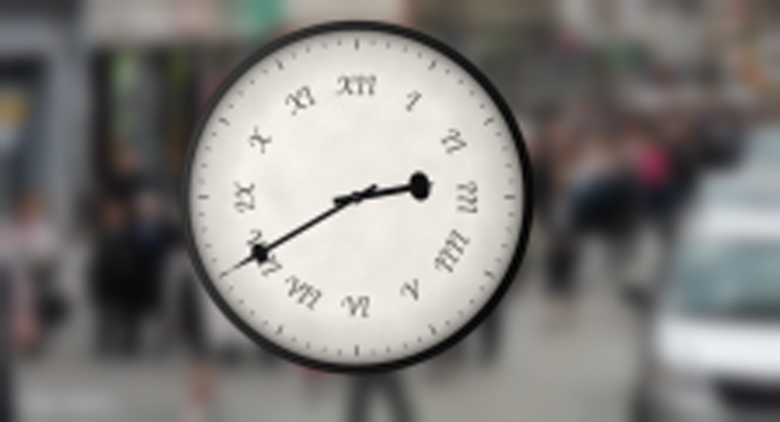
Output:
2:40
